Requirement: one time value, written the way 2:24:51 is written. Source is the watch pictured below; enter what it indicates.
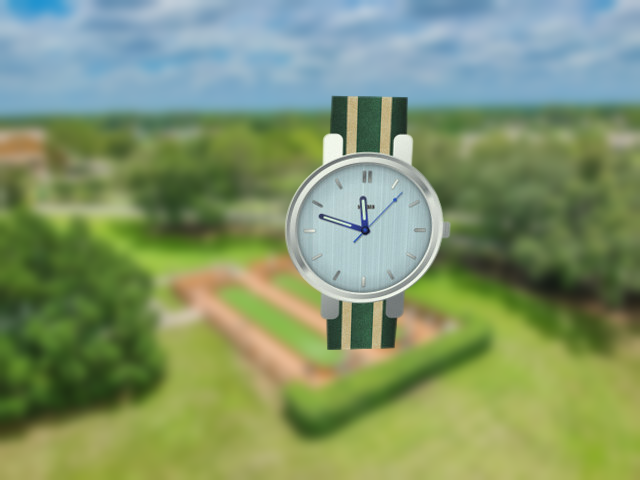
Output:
11:48:07
